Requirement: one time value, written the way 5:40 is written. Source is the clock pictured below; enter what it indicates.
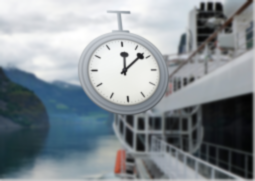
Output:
12:08
